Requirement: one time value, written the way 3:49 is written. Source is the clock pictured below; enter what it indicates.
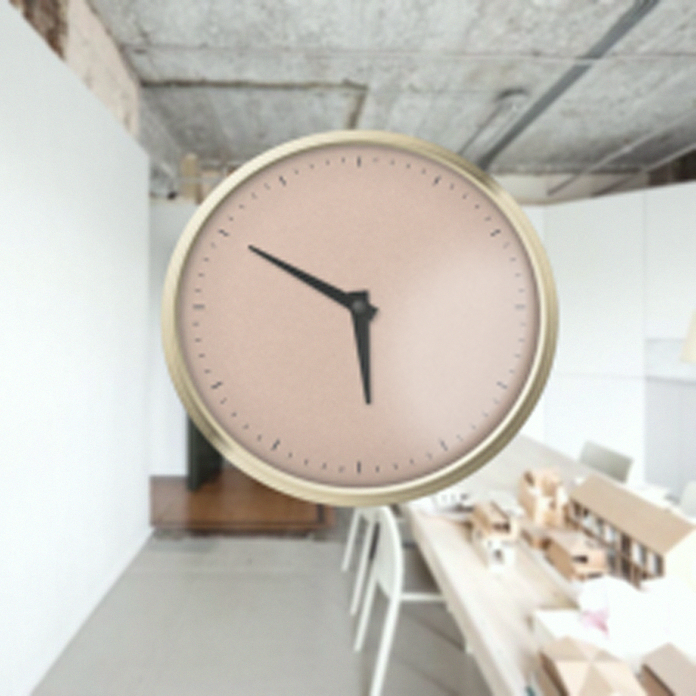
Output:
5:50
